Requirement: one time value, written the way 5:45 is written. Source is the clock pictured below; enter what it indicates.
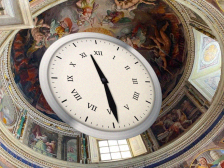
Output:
11:29
